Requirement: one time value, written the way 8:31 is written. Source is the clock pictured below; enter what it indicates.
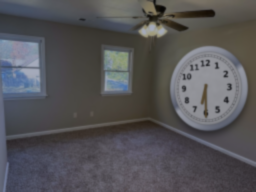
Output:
6:30
